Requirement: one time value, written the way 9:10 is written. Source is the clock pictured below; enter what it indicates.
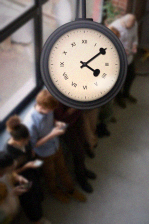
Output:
4:09
